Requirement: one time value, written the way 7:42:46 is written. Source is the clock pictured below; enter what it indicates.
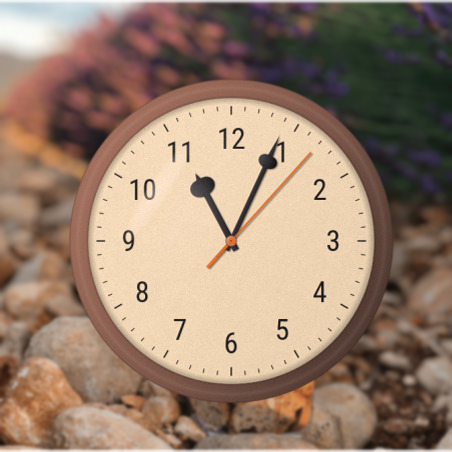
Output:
11:04:07
